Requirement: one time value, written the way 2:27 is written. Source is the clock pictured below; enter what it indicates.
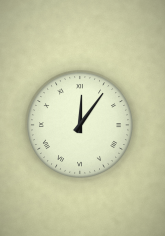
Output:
12:06
